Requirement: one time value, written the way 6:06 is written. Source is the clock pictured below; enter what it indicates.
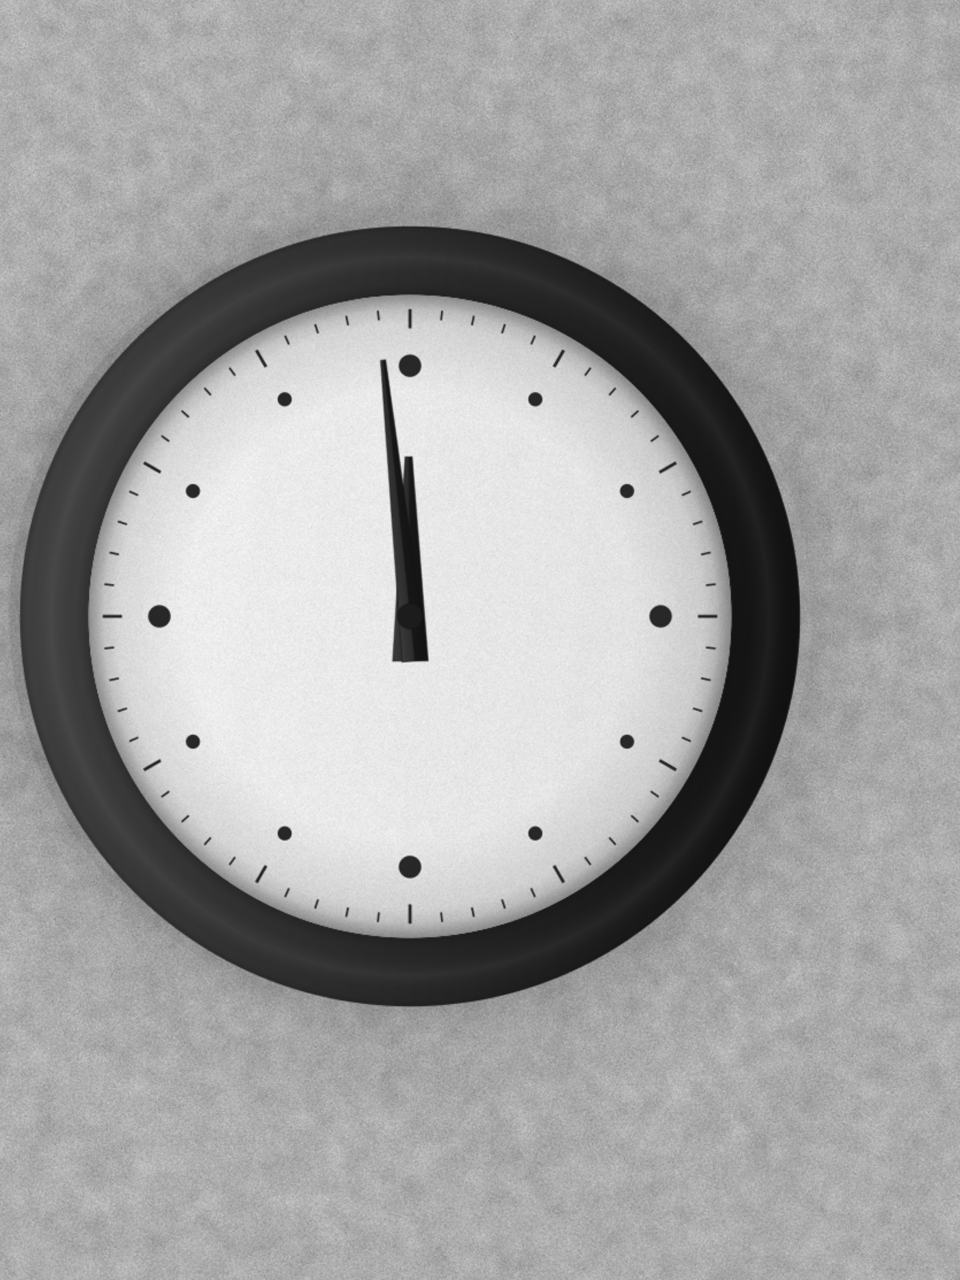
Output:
11:59
